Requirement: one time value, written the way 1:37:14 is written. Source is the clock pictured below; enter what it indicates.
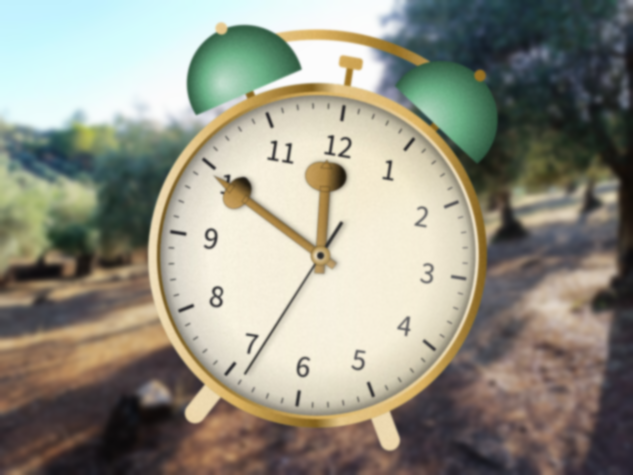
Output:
11:49:34
